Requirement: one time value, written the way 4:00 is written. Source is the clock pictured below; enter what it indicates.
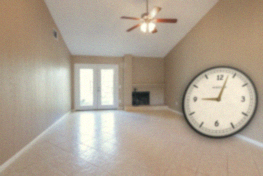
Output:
9:03
